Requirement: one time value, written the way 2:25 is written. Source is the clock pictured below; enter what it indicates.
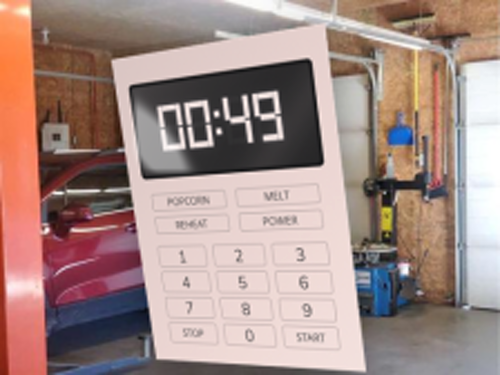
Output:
0:49
